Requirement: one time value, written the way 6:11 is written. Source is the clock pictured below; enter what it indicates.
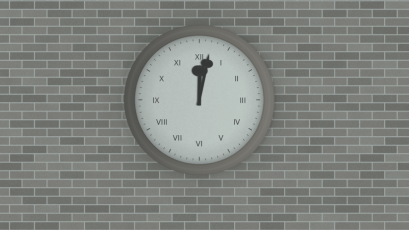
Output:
12:02
